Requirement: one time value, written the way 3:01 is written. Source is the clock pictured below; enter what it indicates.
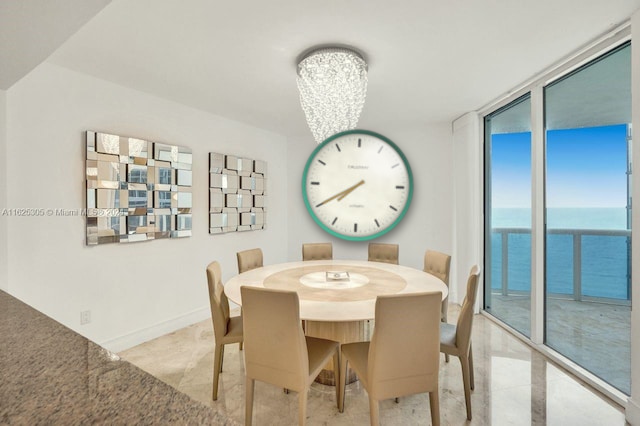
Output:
7:40
